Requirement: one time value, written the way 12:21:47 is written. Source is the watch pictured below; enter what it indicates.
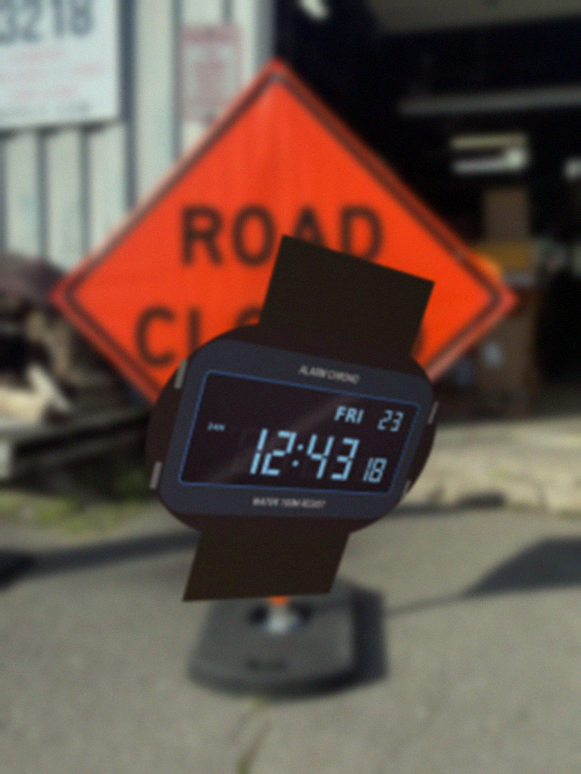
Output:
12:43:18
